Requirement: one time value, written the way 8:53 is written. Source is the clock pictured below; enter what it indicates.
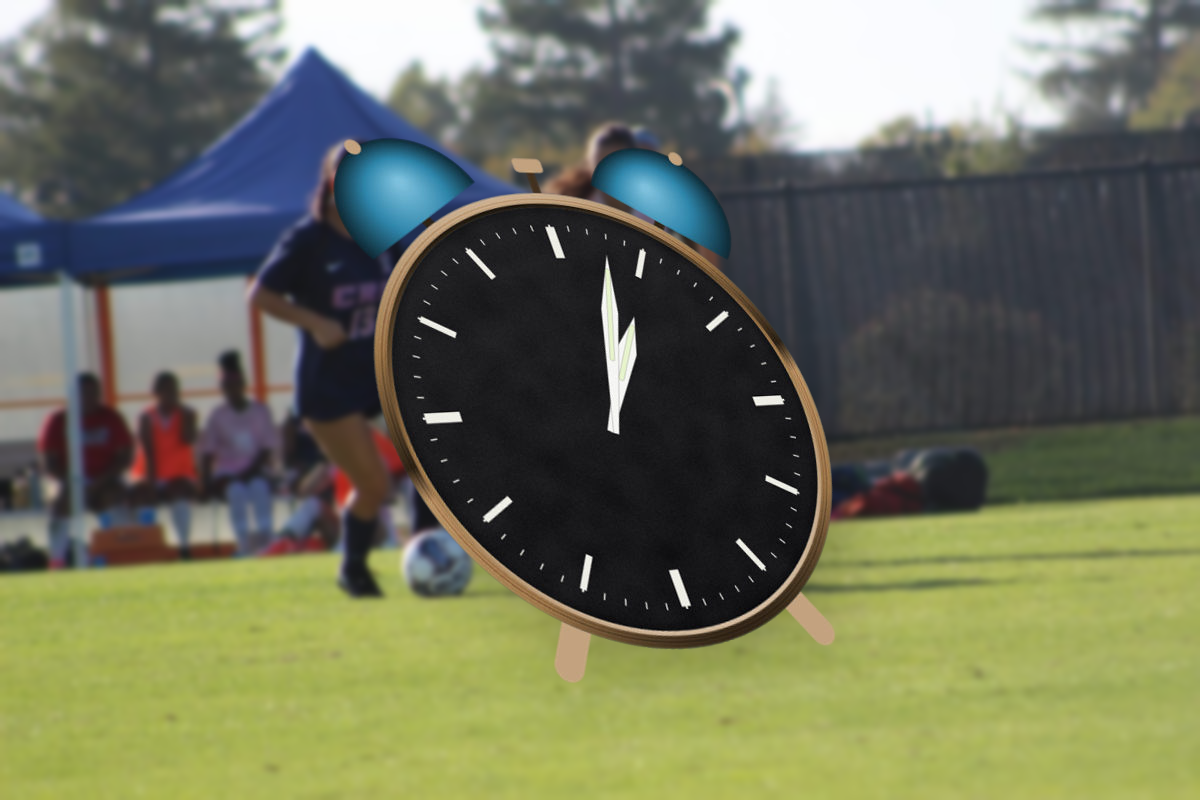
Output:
1:03
